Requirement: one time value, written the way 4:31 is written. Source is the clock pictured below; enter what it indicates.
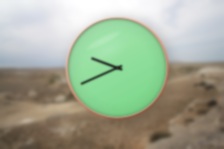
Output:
9:41
